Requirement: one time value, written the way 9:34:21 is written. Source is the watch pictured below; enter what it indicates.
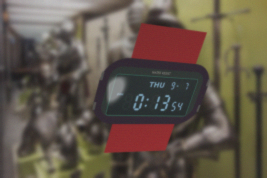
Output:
0:13:54
